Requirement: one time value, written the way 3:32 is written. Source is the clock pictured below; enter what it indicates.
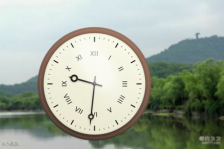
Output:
9:31
